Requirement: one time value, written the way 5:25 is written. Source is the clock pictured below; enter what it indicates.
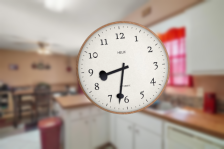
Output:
8:32
